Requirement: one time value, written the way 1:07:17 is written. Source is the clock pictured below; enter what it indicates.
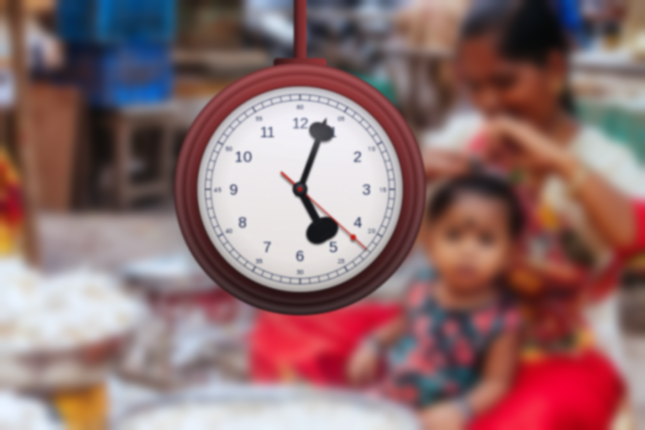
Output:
5:03:22
